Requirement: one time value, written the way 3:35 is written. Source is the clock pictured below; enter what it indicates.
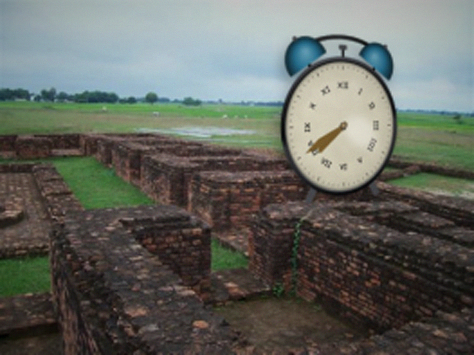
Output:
7:40
